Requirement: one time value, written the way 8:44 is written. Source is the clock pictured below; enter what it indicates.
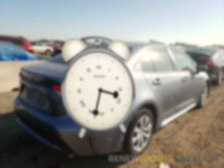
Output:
3:33
